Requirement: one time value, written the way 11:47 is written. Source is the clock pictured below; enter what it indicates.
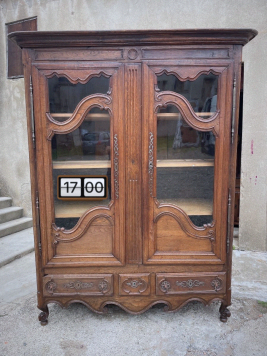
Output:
17:00
